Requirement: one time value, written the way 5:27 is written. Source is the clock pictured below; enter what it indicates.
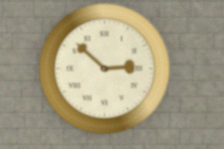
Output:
2:52
